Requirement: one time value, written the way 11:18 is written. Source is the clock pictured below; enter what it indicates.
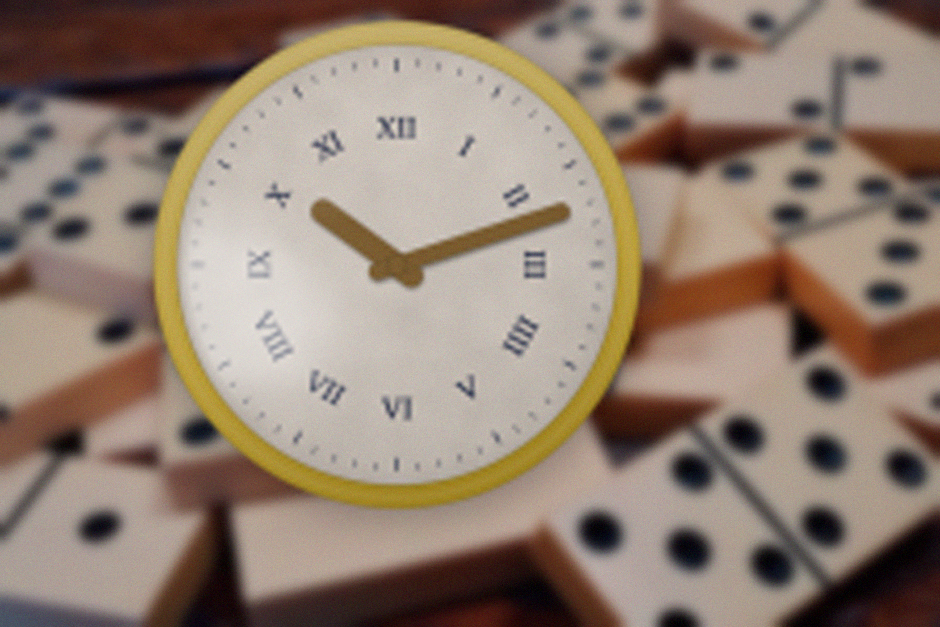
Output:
10:12
